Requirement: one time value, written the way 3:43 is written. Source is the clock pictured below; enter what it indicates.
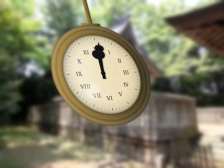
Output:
12:01
